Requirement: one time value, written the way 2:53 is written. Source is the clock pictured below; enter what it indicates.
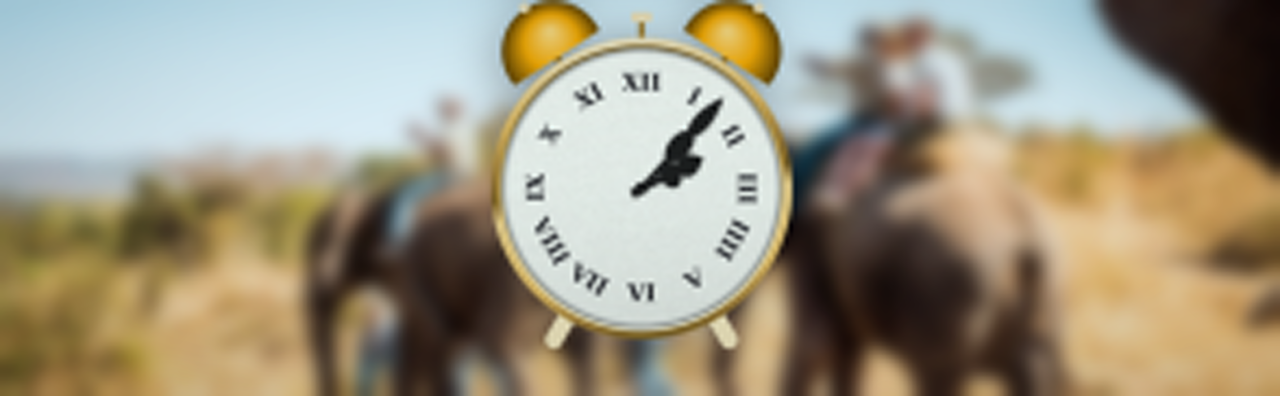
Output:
2:07
